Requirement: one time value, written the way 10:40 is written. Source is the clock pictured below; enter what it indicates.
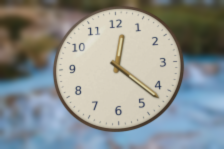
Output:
12:22
